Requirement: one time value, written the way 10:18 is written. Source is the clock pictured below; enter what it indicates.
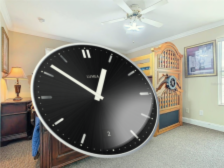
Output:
12:52
